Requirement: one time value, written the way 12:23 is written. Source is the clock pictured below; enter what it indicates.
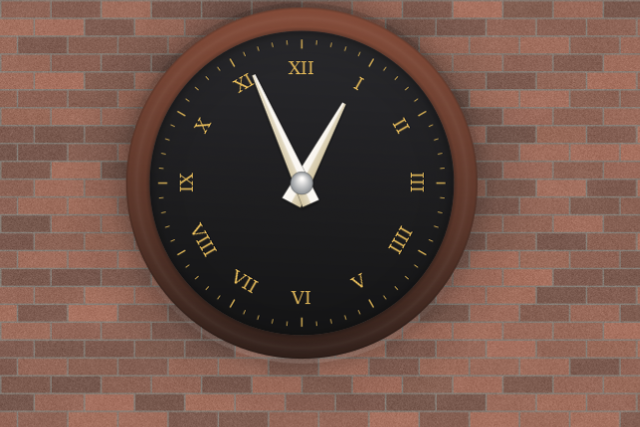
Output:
12:56
